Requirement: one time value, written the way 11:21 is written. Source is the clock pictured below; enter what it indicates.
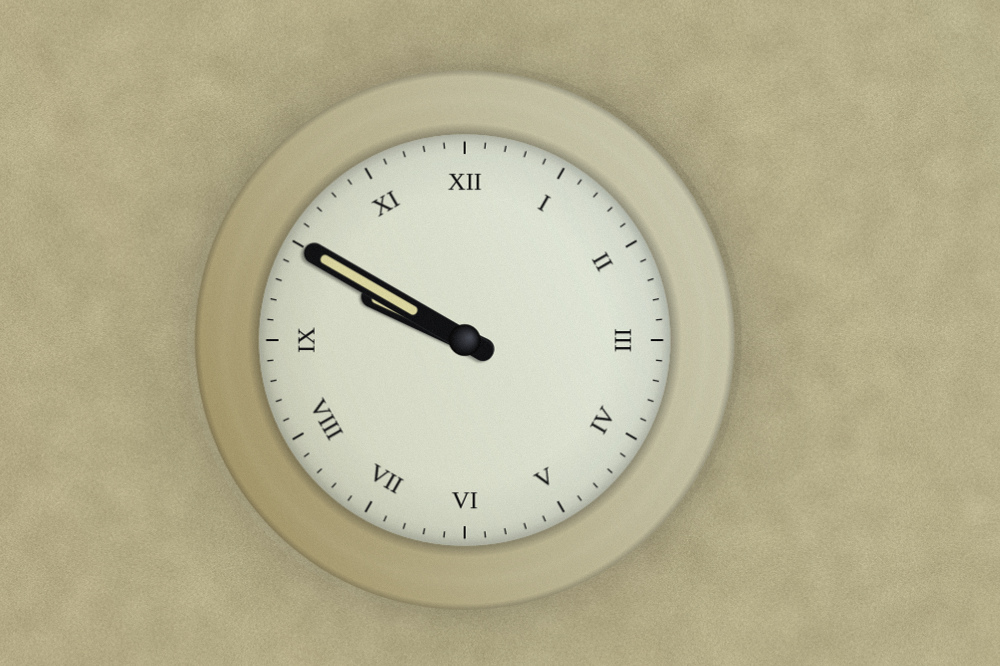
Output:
9:50
